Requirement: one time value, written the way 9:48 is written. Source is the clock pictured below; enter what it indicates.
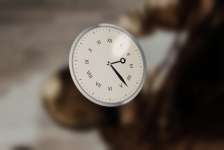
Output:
2:23
